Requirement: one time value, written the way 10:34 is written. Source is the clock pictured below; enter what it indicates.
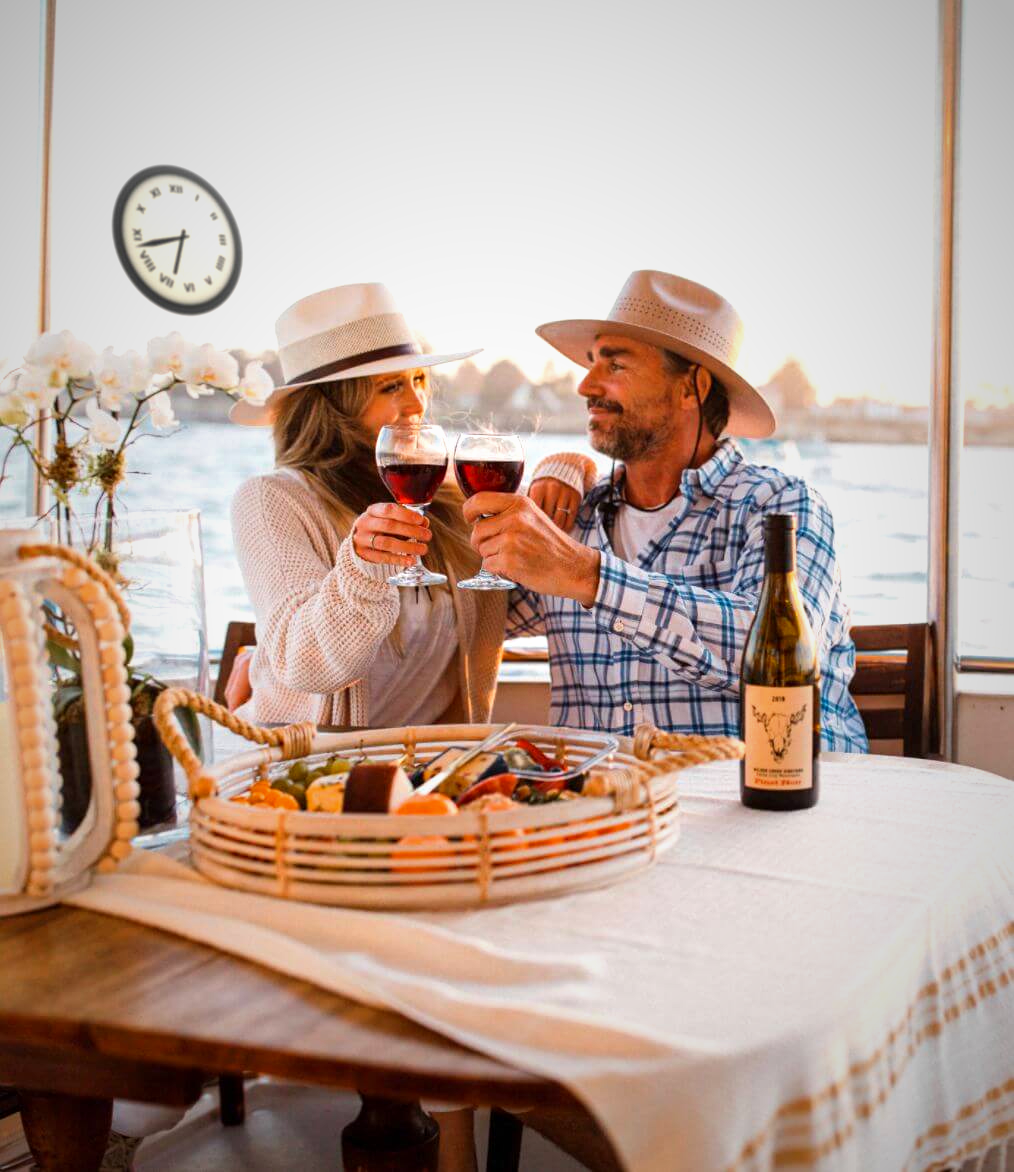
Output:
6:43
